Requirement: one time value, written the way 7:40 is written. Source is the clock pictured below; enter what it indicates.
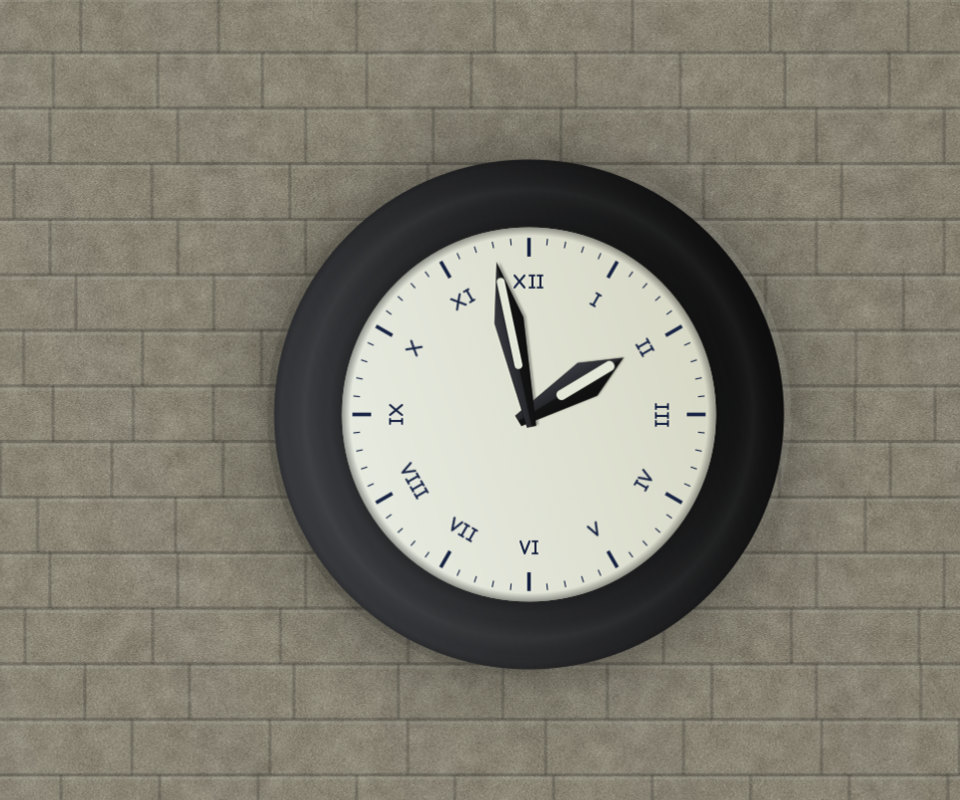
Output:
1:58
